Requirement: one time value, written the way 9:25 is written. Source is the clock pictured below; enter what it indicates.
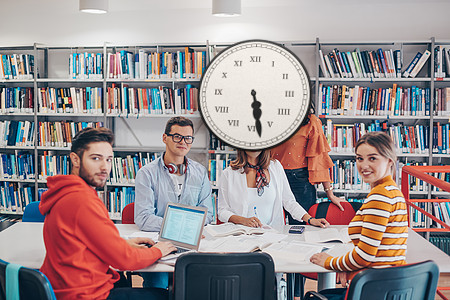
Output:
5:28
